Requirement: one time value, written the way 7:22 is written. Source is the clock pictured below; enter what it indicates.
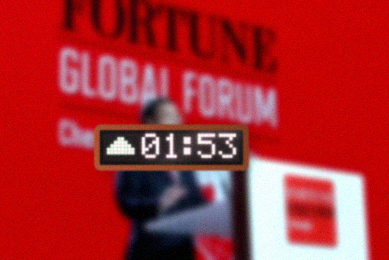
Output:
1:53
